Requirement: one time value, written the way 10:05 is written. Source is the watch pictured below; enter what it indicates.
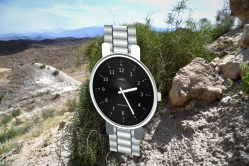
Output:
2:25
